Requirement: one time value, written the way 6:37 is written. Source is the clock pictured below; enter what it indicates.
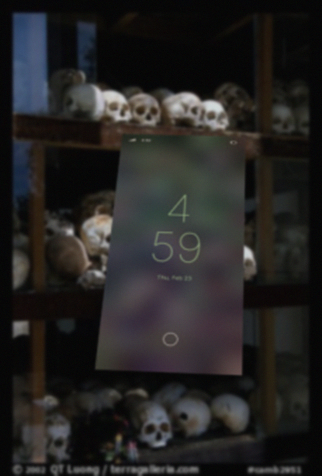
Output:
4:59
